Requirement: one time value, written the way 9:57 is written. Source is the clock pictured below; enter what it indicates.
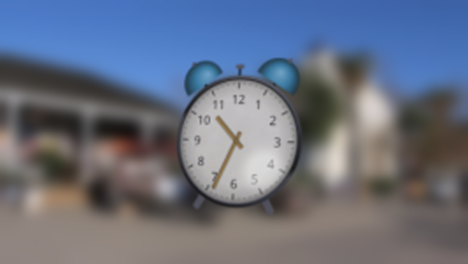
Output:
10:34
